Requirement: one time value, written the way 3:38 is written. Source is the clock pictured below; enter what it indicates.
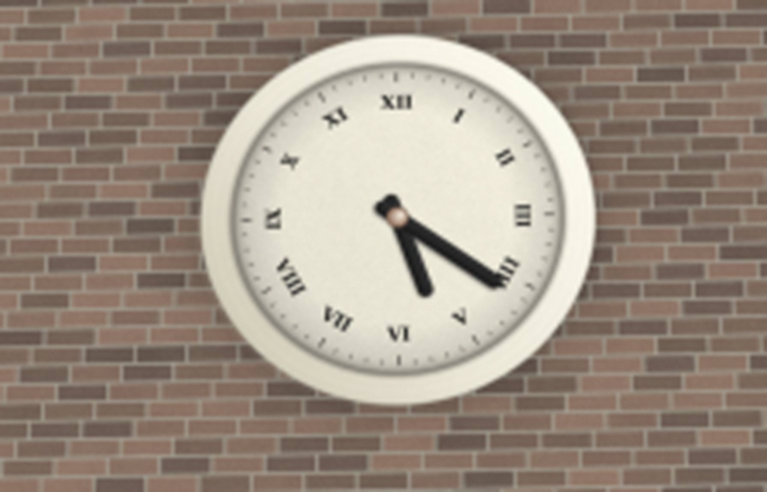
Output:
5:21
